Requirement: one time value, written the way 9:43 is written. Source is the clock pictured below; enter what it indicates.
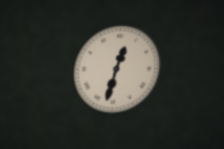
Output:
12:32
